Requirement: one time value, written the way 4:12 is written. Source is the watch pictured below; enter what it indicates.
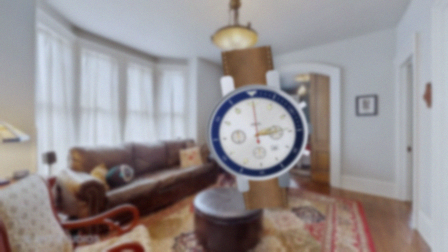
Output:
2:14
